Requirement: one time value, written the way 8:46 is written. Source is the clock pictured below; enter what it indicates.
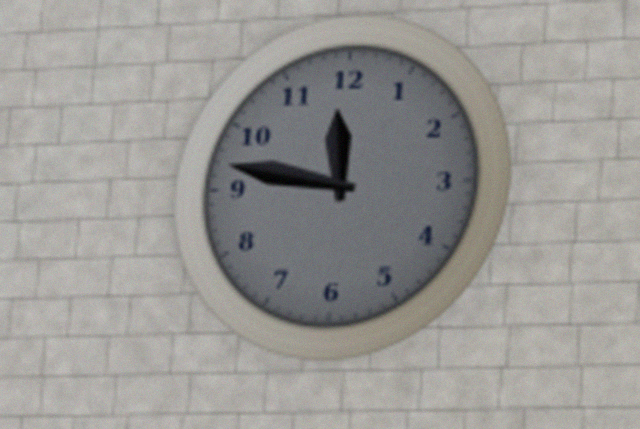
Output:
11:47
